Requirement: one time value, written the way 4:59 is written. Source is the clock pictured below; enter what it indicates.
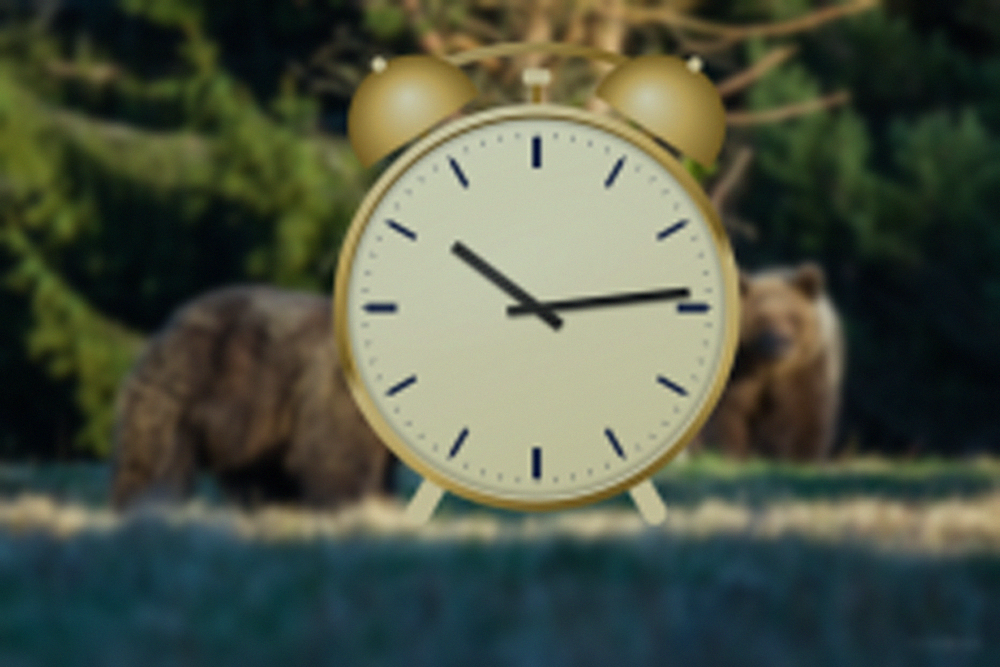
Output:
10:14
